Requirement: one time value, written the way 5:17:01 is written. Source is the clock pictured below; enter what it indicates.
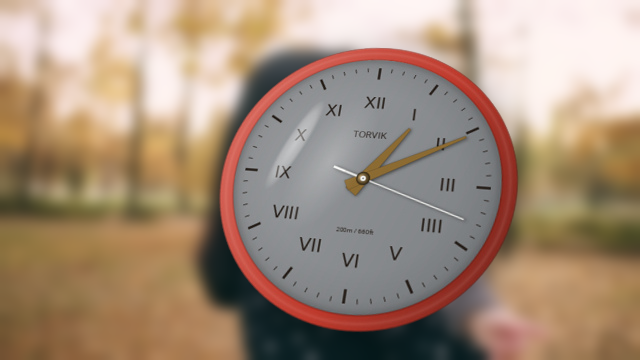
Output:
1:10:18
